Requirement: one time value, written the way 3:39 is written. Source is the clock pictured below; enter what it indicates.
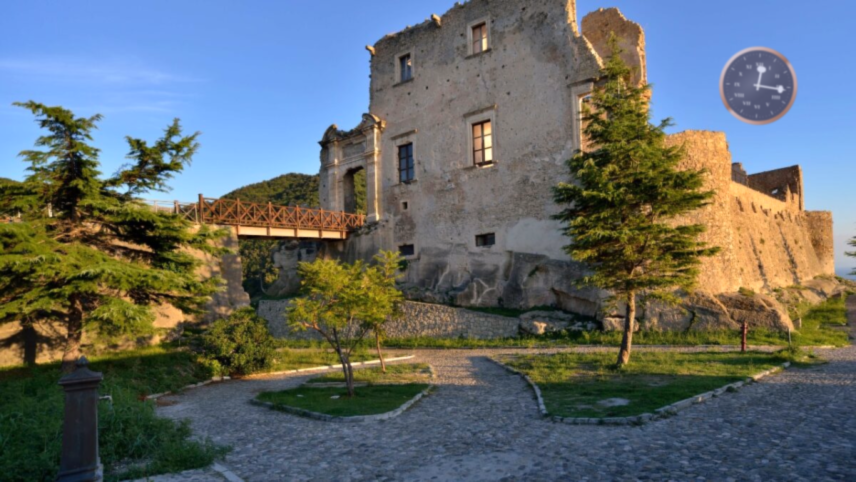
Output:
12:16
